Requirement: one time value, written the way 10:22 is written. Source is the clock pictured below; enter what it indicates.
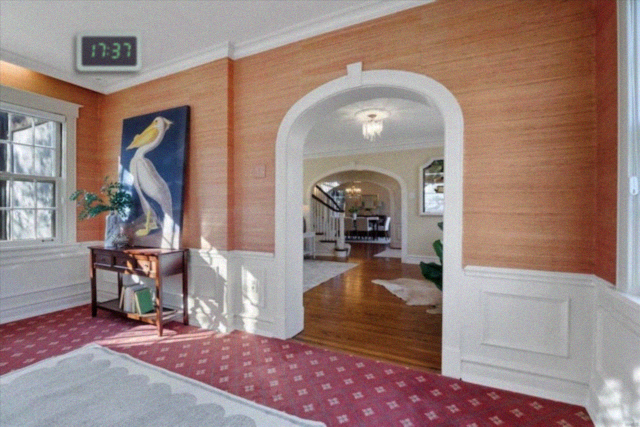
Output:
17:37
